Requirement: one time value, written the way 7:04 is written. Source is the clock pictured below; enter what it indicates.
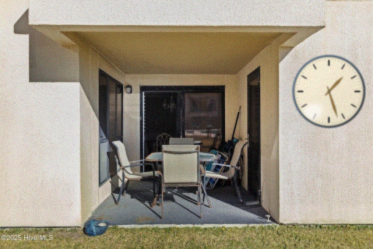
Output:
1:27
